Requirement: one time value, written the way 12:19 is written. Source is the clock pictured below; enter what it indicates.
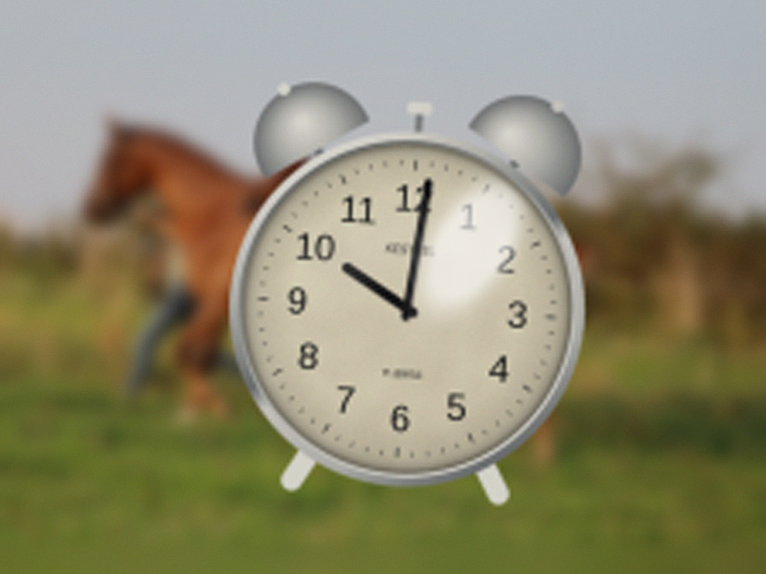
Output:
10:01
